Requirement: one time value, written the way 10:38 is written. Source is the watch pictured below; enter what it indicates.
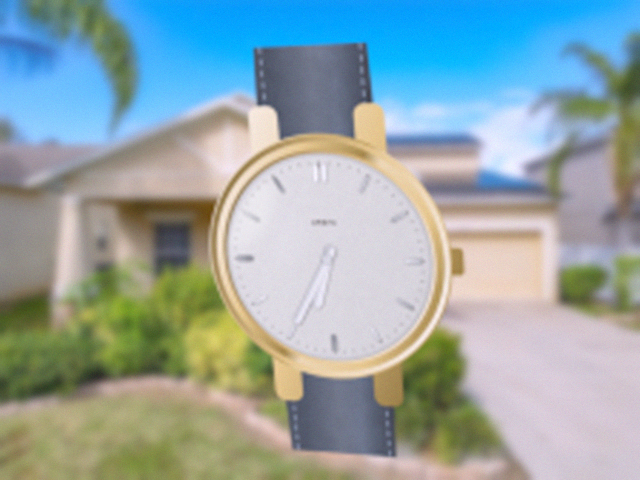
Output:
6:35
